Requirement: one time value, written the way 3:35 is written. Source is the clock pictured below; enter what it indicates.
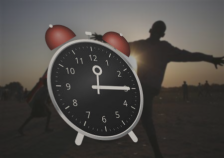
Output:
12:15
